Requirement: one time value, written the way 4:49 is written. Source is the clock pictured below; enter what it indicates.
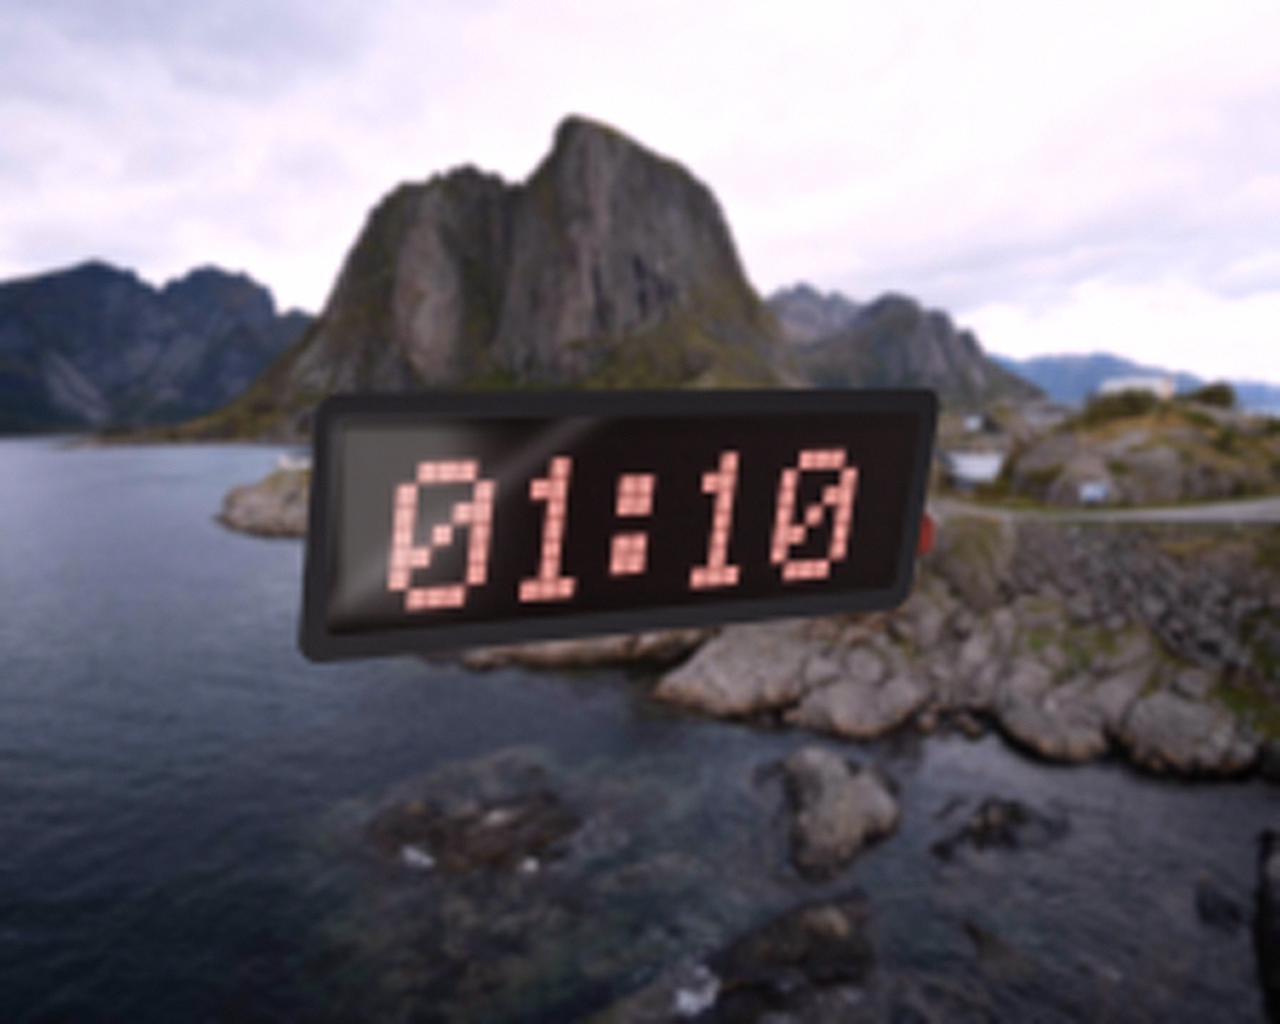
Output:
1:10
